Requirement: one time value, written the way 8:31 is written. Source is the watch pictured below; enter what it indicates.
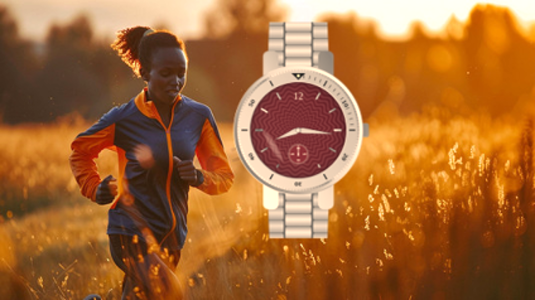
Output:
8:16
